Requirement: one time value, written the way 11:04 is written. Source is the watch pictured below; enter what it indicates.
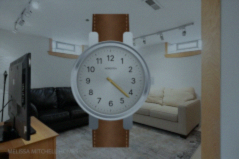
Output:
4:22
